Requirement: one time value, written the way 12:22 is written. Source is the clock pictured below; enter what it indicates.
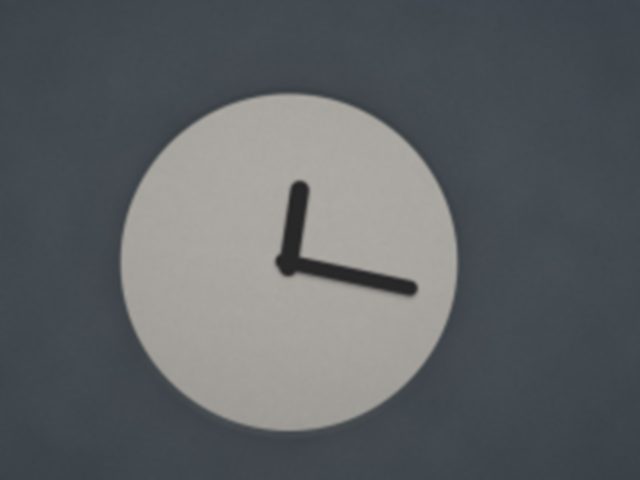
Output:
12:17
